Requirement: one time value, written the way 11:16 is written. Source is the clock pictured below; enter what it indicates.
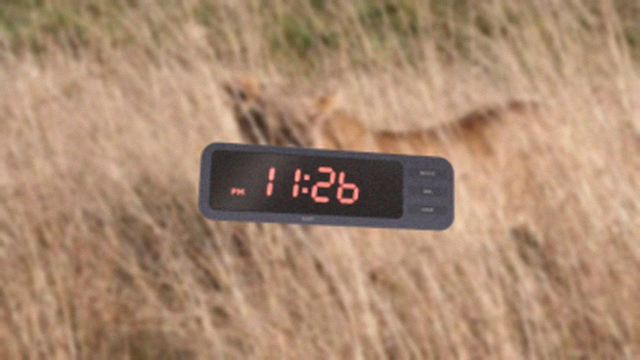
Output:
11:26
